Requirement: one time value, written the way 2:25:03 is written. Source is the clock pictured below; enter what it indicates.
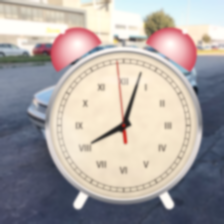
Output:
8:02:59
